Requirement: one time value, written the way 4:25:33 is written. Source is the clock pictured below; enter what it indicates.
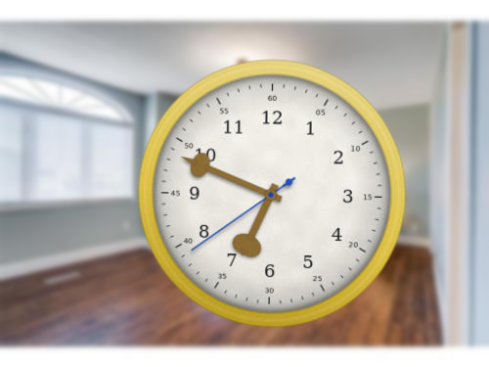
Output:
6:48:39
